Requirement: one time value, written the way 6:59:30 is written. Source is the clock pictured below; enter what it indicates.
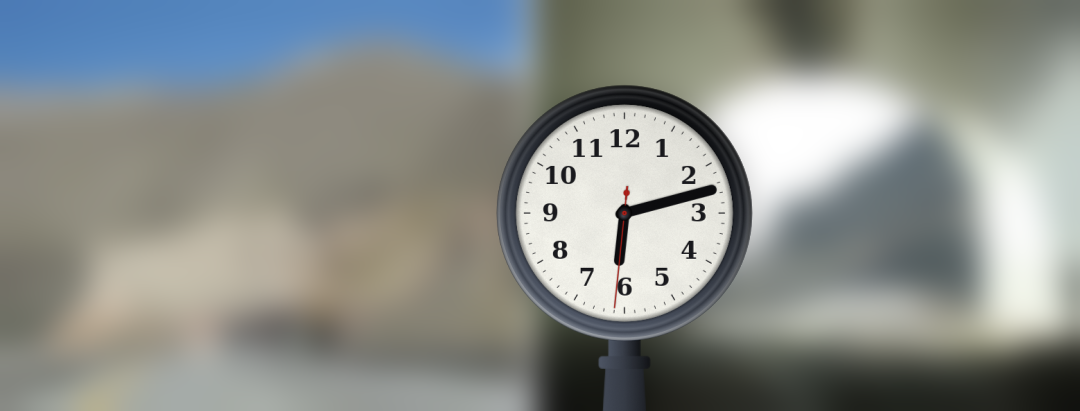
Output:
6:12:31
